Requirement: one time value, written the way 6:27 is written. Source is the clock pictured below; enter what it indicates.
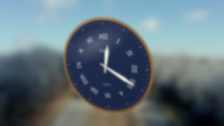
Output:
12:20
